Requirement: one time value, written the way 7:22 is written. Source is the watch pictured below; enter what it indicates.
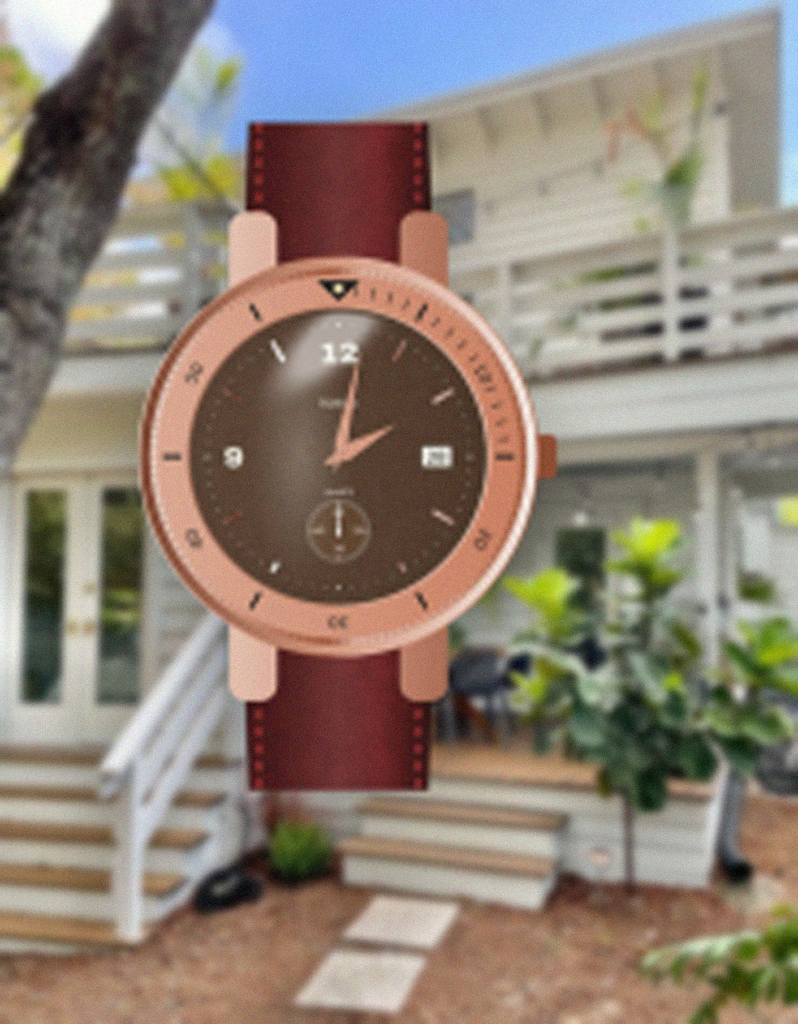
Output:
2:02
